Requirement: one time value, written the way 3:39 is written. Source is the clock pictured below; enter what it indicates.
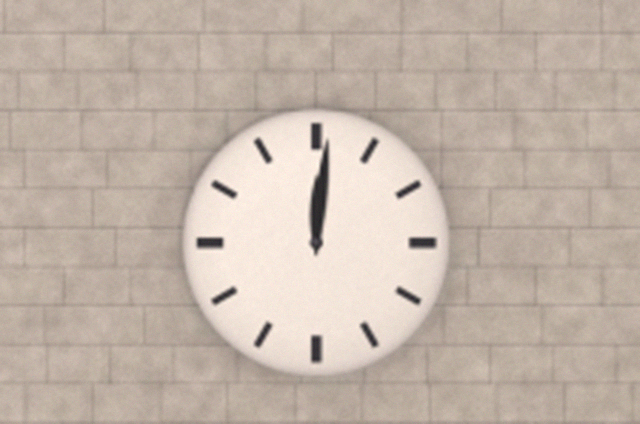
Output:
12:01
